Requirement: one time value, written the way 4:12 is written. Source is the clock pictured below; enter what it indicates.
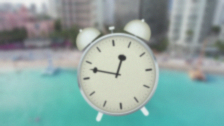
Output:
12:48
